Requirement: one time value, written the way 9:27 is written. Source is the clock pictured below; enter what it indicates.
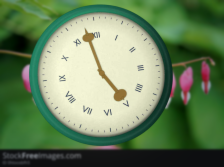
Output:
4:58
